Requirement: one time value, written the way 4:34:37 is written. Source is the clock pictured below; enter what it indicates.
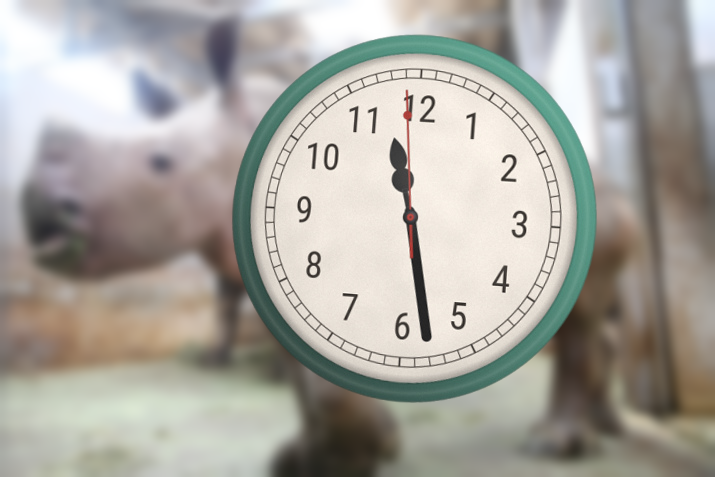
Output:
11:27:59
